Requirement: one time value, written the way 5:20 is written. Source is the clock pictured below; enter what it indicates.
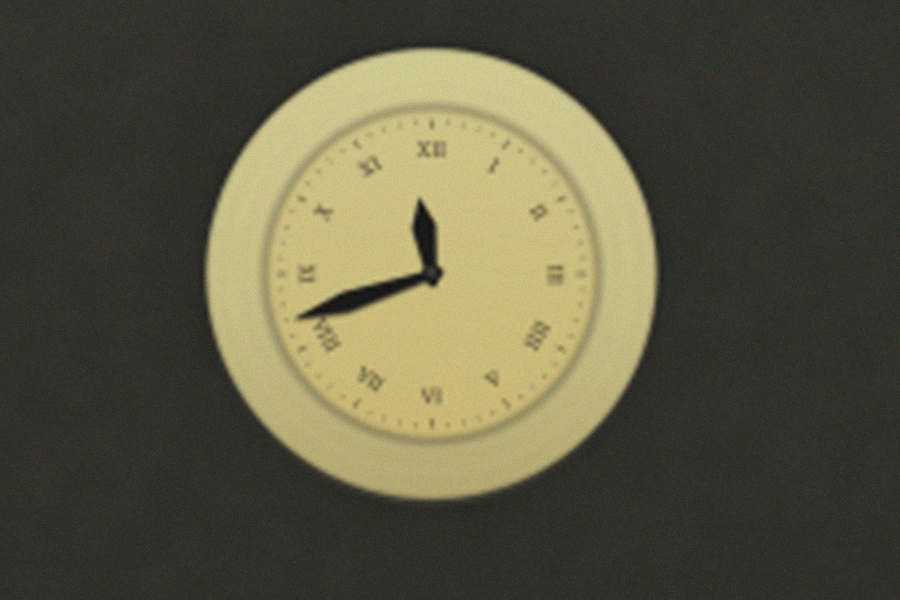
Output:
11:42
